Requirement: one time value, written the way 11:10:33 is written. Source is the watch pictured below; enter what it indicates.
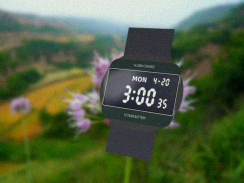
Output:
3:00:35
